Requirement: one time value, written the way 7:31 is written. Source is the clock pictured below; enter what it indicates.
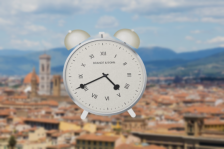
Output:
4:41
